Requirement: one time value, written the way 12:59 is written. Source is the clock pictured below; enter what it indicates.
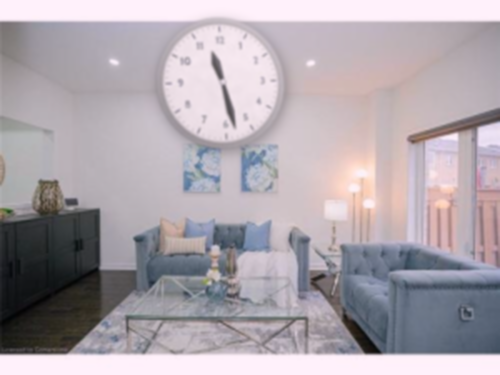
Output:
11:28
